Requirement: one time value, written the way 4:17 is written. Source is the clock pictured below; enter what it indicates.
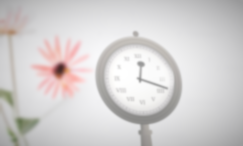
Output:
12:18
